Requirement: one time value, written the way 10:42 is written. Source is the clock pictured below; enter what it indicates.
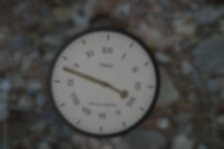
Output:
3:48
